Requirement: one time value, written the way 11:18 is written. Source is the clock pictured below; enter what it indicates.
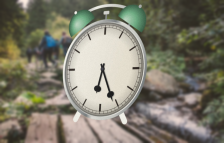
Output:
6:26
